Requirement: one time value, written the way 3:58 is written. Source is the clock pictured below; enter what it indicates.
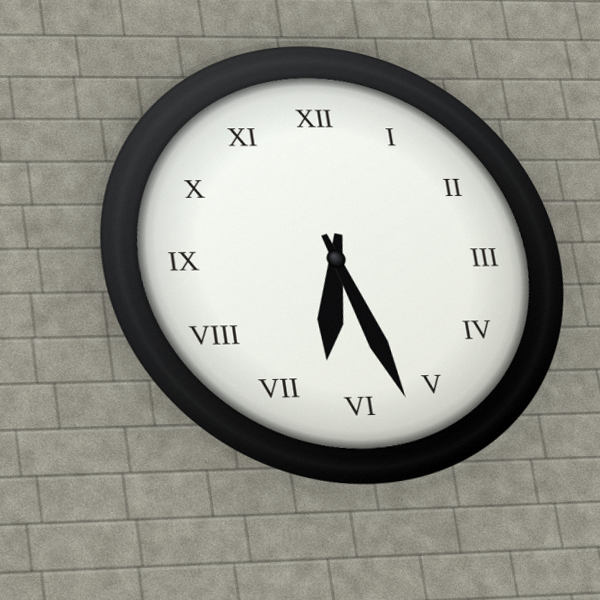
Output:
6:27
